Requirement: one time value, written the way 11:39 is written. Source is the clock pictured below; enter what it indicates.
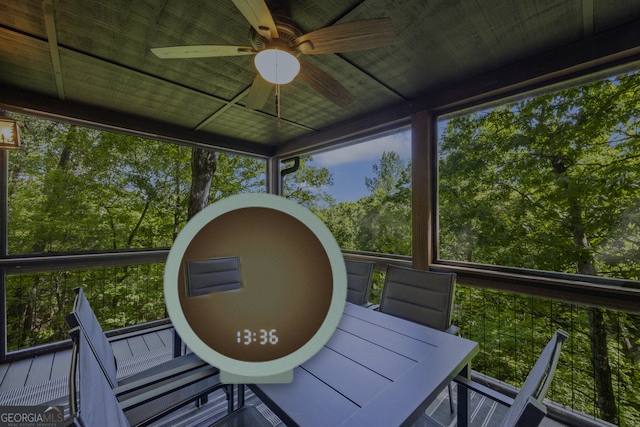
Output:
13:36
